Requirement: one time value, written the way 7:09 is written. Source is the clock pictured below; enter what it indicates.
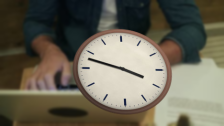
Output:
3:48
